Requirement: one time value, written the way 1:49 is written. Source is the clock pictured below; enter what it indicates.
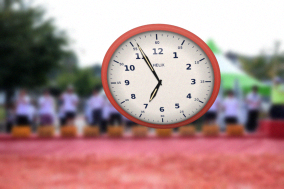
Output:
6:56
